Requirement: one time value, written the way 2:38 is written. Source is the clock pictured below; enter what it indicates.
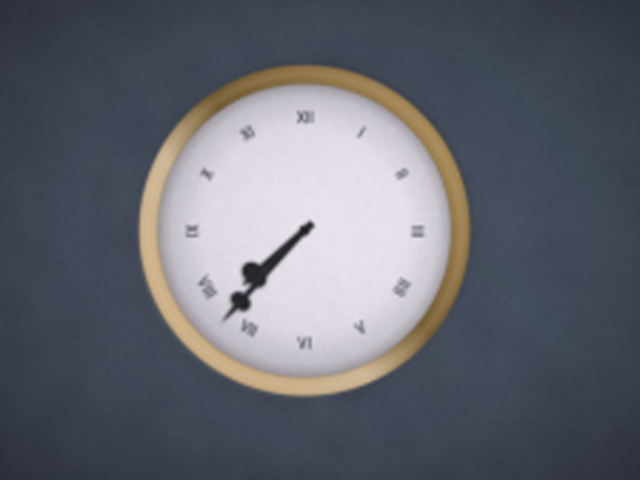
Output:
7:37
